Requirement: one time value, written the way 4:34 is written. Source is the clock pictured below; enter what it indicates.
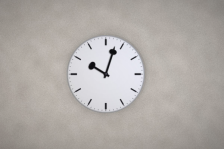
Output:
10:03
